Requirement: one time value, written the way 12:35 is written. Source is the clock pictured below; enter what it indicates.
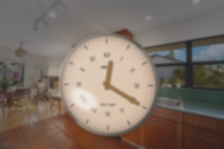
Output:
12:20
